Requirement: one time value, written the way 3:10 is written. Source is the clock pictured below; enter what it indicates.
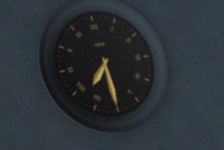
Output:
7:30
